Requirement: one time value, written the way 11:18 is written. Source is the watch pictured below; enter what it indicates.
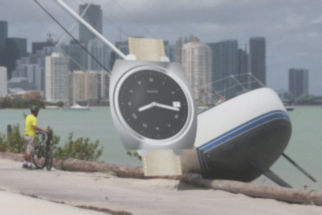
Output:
8:17
